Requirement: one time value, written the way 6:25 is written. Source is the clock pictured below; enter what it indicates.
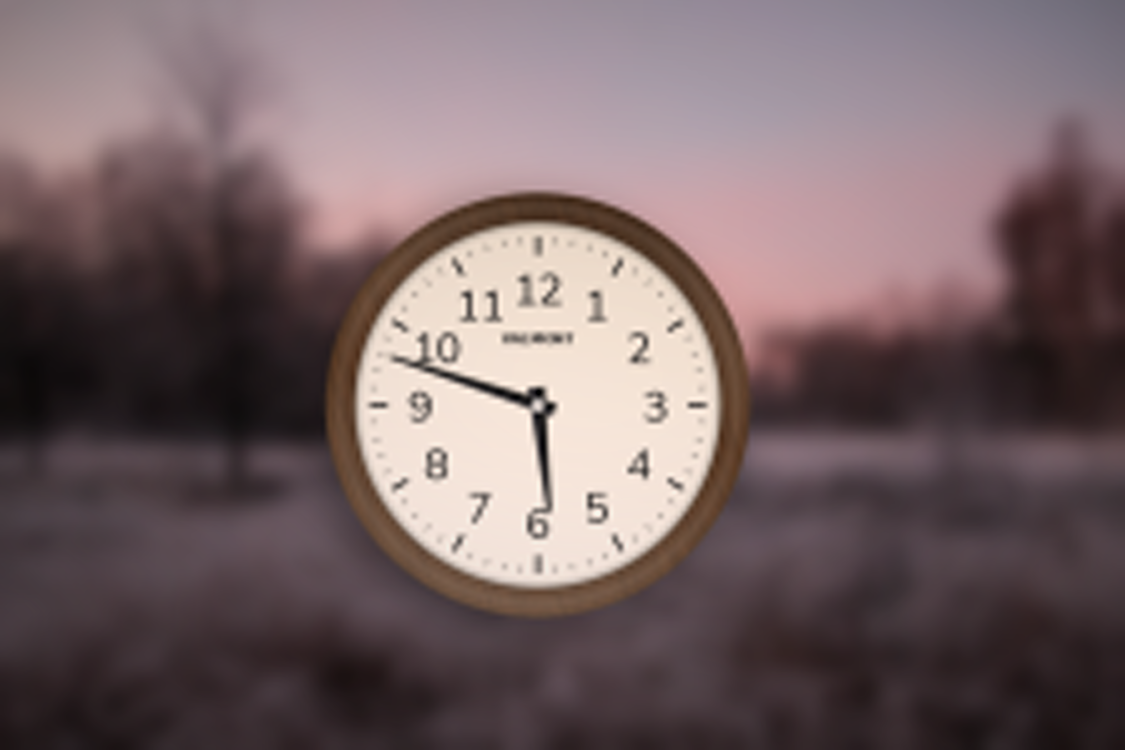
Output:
5:48
